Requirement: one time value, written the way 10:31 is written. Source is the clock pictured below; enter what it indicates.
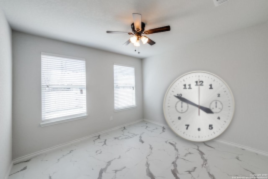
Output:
3:49
